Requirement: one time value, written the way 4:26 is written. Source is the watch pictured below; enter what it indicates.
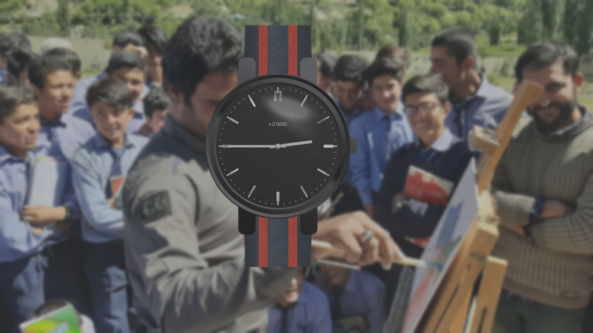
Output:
2:45
